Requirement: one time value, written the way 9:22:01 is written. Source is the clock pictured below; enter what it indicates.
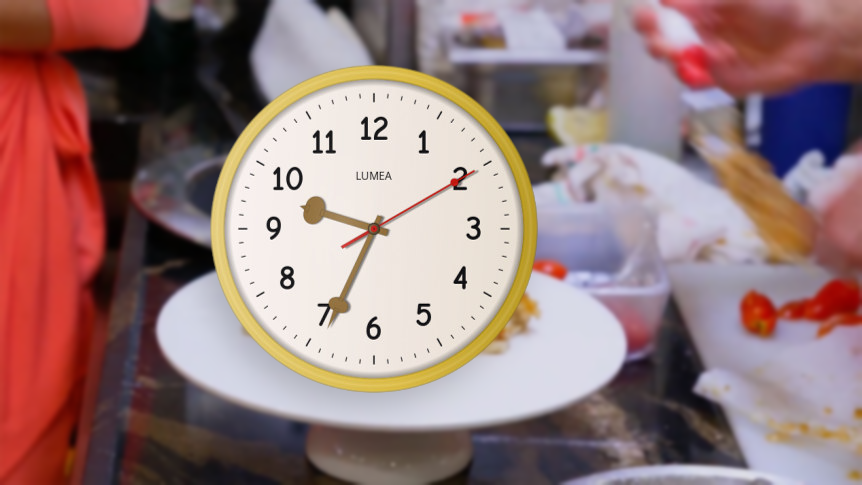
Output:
9:34:10
